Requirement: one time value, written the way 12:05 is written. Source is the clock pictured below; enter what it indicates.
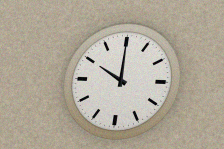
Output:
10:00
